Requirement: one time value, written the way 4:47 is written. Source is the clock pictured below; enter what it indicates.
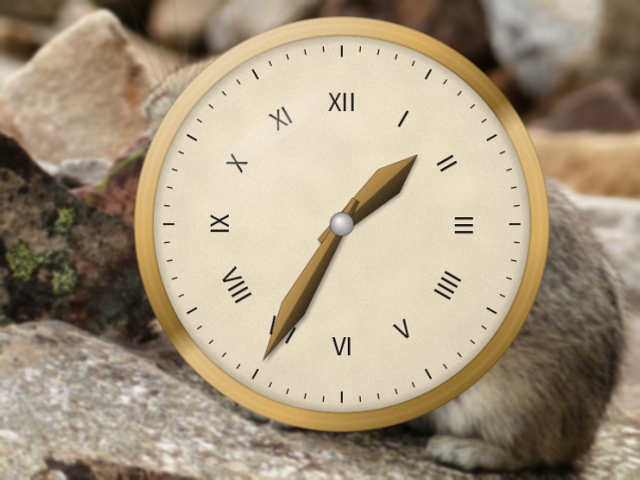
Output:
1:35
